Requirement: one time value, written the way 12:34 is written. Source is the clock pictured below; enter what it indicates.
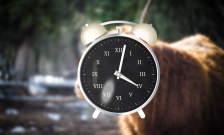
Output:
4:02
